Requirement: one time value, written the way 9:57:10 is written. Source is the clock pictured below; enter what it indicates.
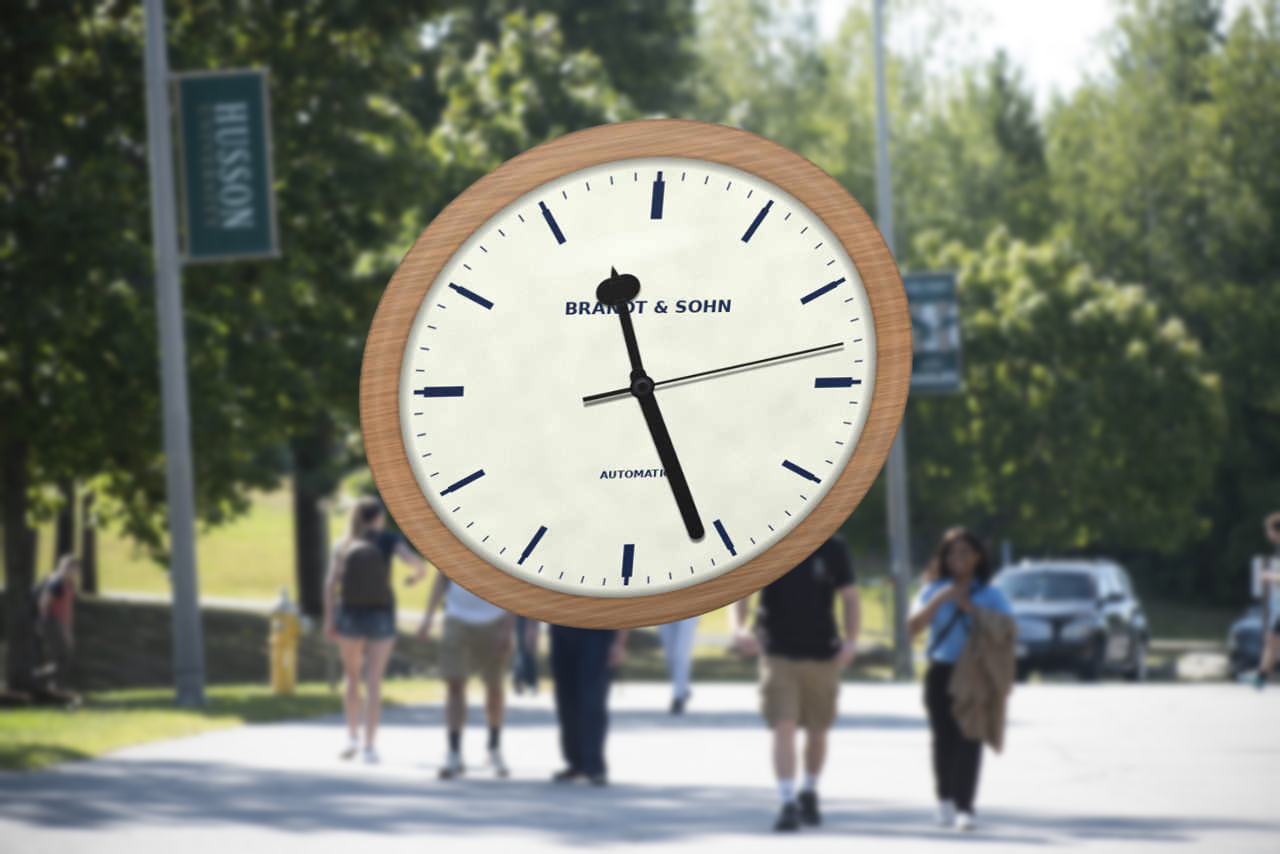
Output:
11:26:13
